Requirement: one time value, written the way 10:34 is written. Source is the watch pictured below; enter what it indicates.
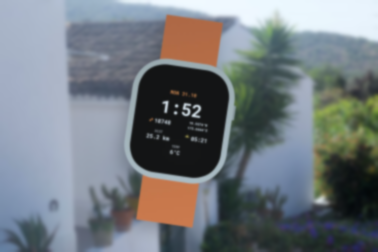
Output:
1:52
